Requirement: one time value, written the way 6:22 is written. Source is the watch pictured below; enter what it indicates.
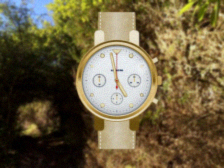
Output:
4:58
